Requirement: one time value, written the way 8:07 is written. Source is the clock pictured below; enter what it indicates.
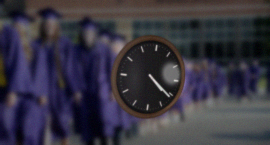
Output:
4:21
